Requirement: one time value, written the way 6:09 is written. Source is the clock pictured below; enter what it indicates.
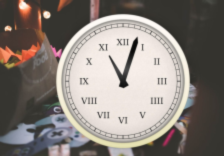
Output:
11:03
